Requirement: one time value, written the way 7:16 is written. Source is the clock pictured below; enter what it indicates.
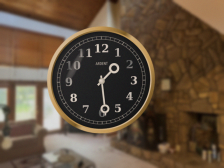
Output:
1:29
